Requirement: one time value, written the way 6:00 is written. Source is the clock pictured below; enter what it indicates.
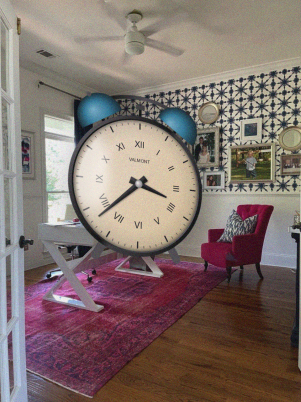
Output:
3:38
